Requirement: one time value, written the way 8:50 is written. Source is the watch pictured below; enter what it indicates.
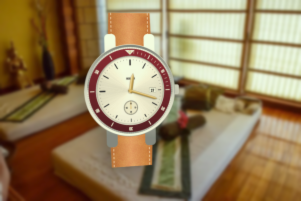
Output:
12:18
